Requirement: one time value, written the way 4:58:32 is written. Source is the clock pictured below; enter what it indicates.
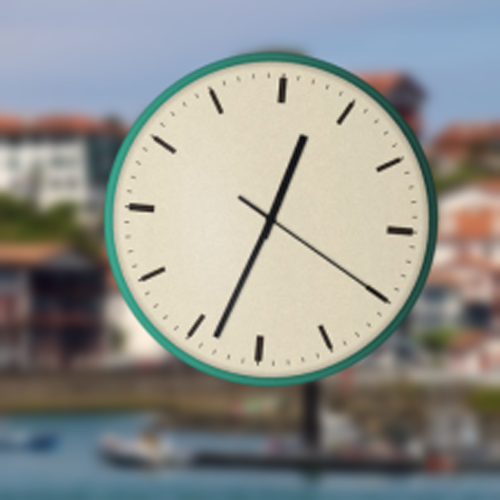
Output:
12:33:20
